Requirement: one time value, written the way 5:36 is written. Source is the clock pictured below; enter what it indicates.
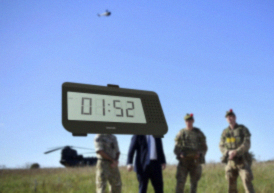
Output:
1:52
